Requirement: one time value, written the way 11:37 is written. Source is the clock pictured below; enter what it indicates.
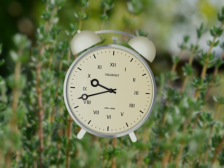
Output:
9:42
